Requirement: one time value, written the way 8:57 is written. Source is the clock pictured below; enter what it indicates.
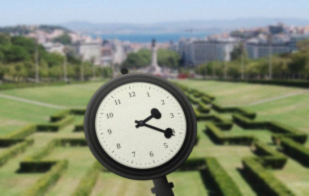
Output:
2:21
